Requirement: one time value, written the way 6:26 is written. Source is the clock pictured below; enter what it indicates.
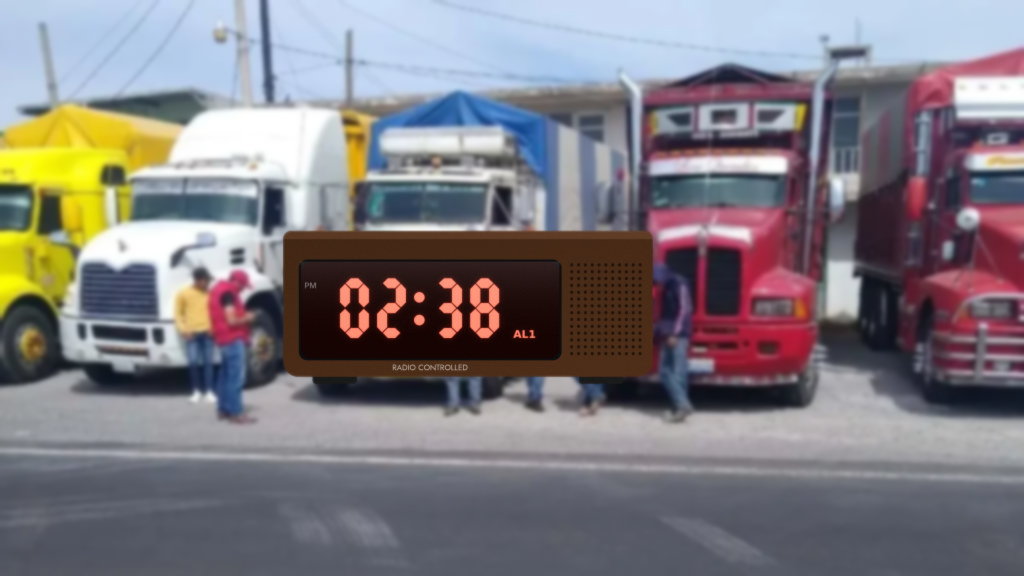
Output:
2:38
